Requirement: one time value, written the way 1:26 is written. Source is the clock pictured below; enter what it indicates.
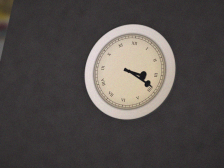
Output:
3:19
